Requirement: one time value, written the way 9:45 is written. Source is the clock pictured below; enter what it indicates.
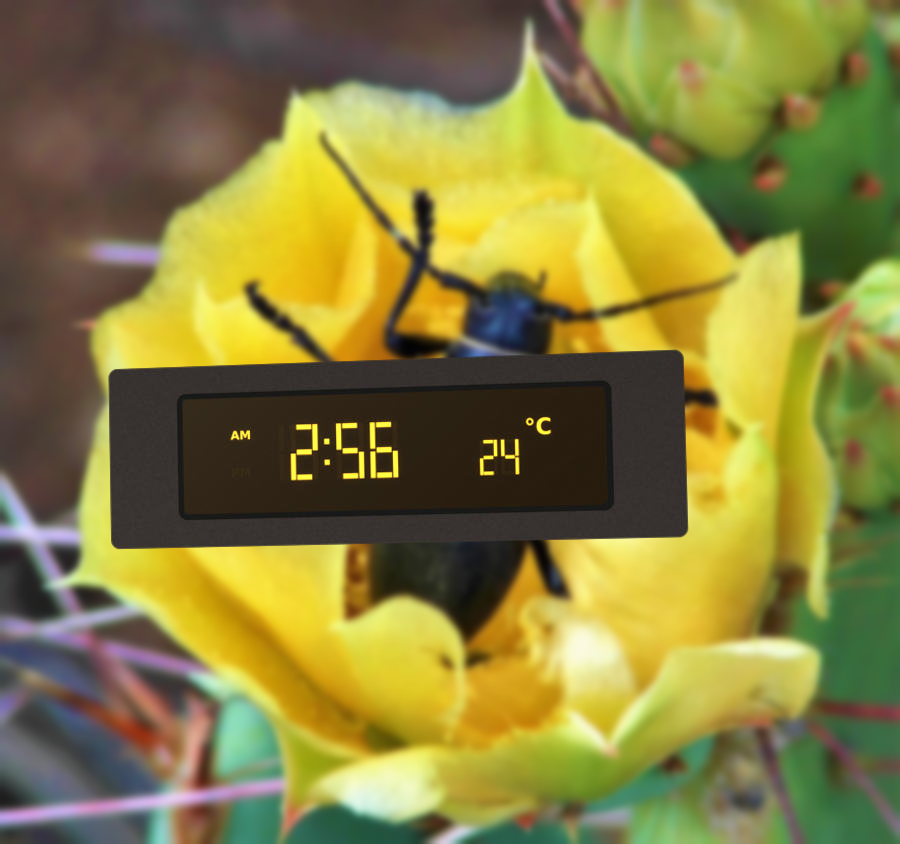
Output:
2:56
